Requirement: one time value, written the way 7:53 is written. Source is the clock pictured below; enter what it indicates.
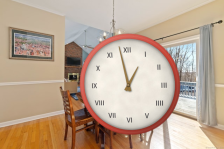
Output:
12:58
